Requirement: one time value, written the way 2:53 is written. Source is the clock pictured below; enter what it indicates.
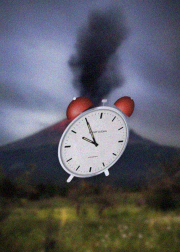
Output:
9:55
